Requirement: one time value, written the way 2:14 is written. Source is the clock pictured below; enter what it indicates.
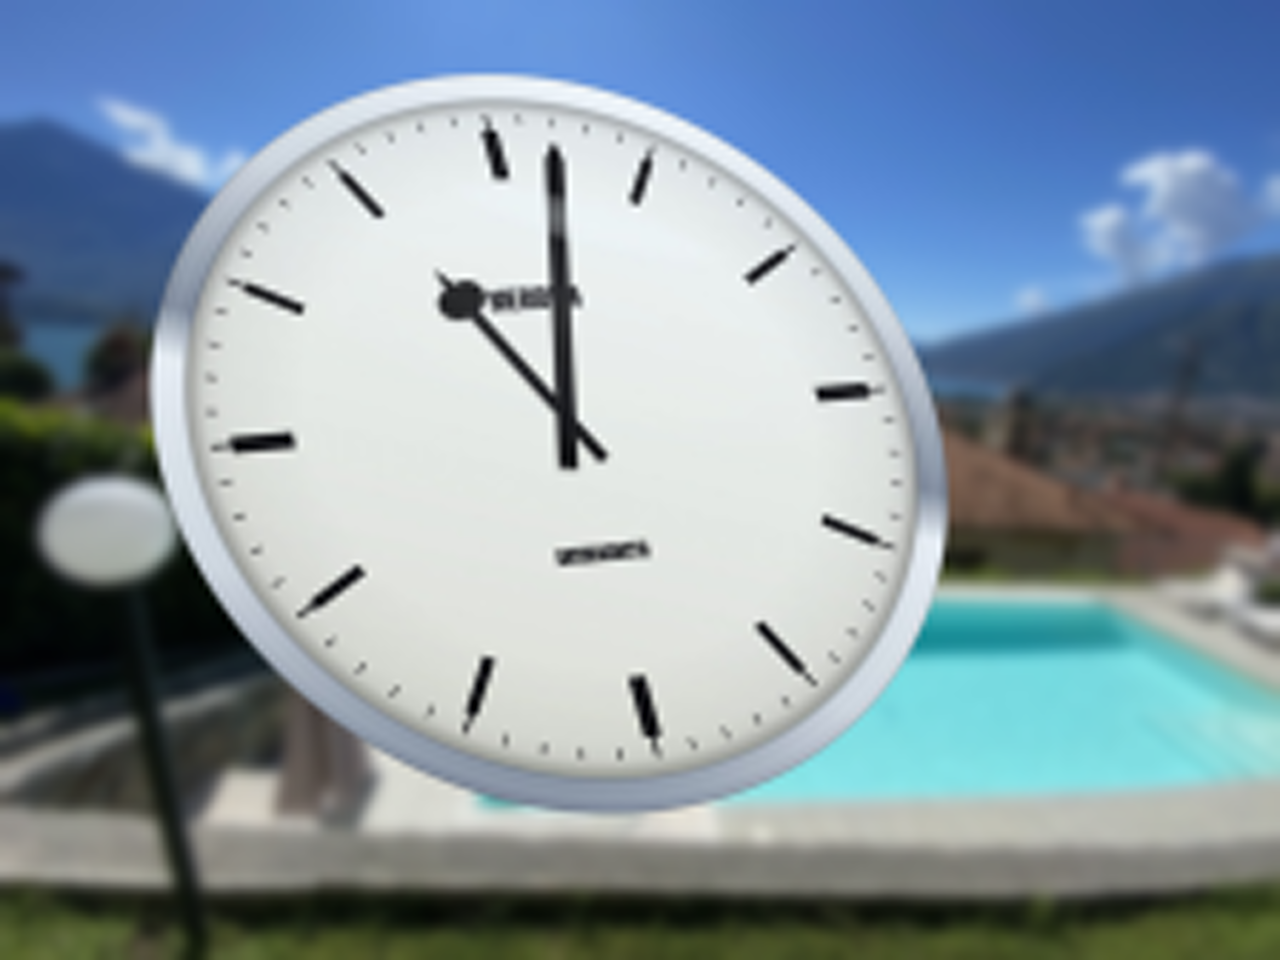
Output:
11:02
